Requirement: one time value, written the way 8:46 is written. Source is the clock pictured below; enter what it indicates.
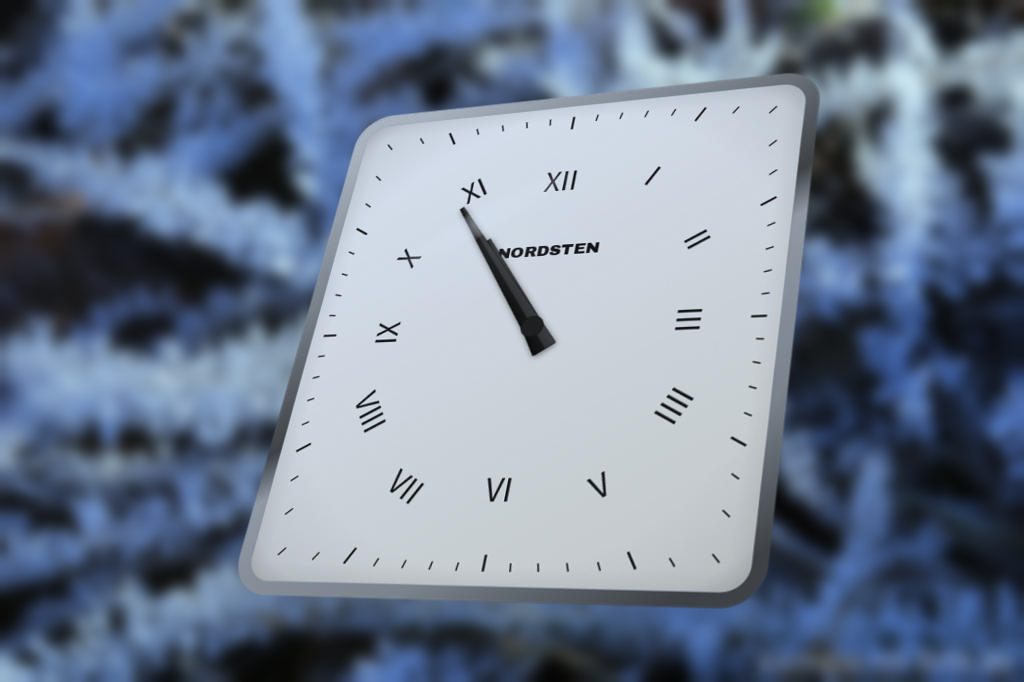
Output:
10:54
